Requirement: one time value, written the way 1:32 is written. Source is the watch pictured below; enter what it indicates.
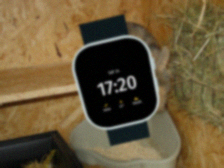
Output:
17:20
